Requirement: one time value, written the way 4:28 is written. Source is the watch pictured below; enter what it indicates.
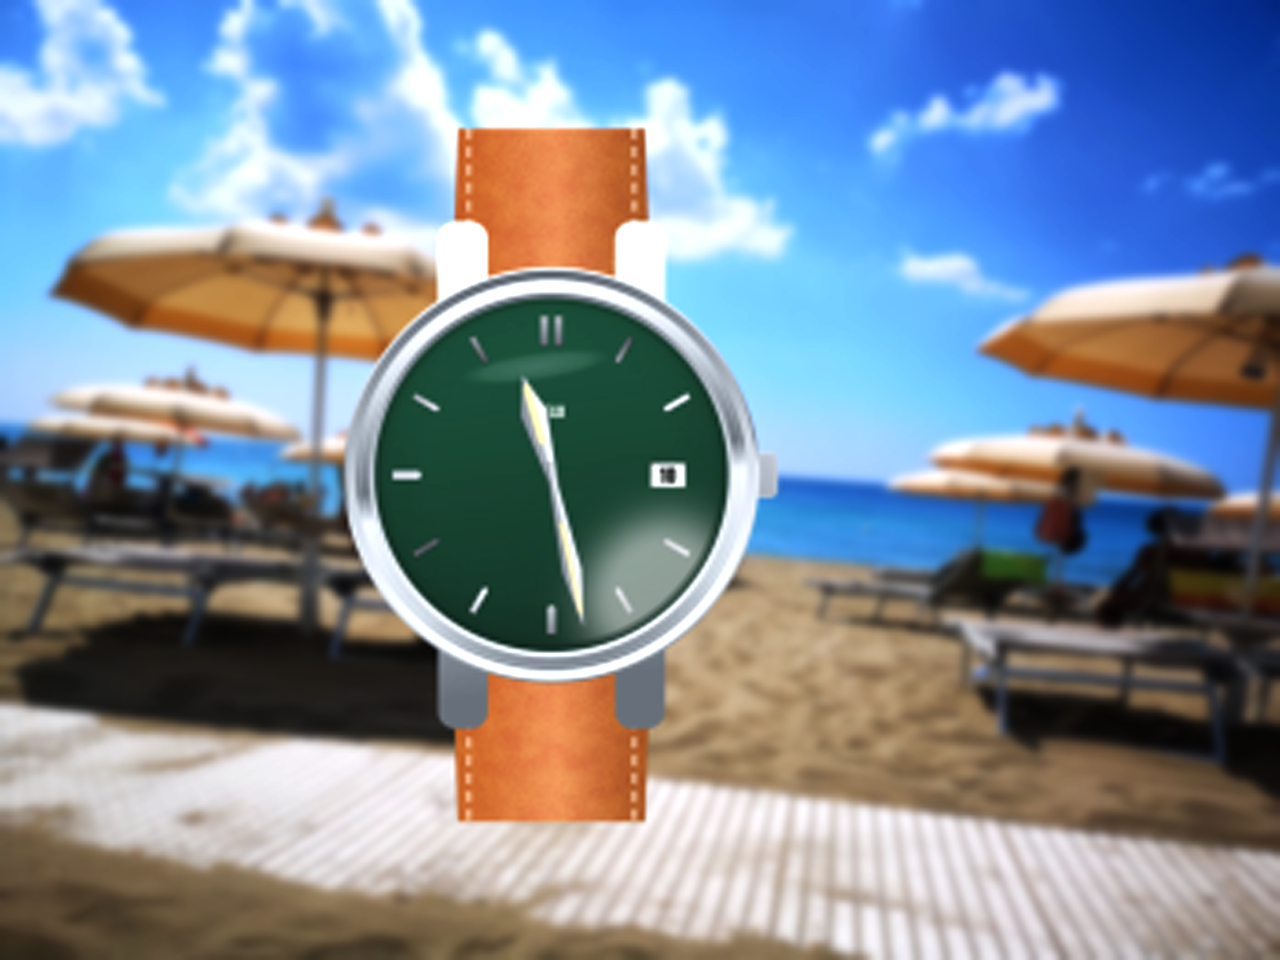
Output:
11:28
